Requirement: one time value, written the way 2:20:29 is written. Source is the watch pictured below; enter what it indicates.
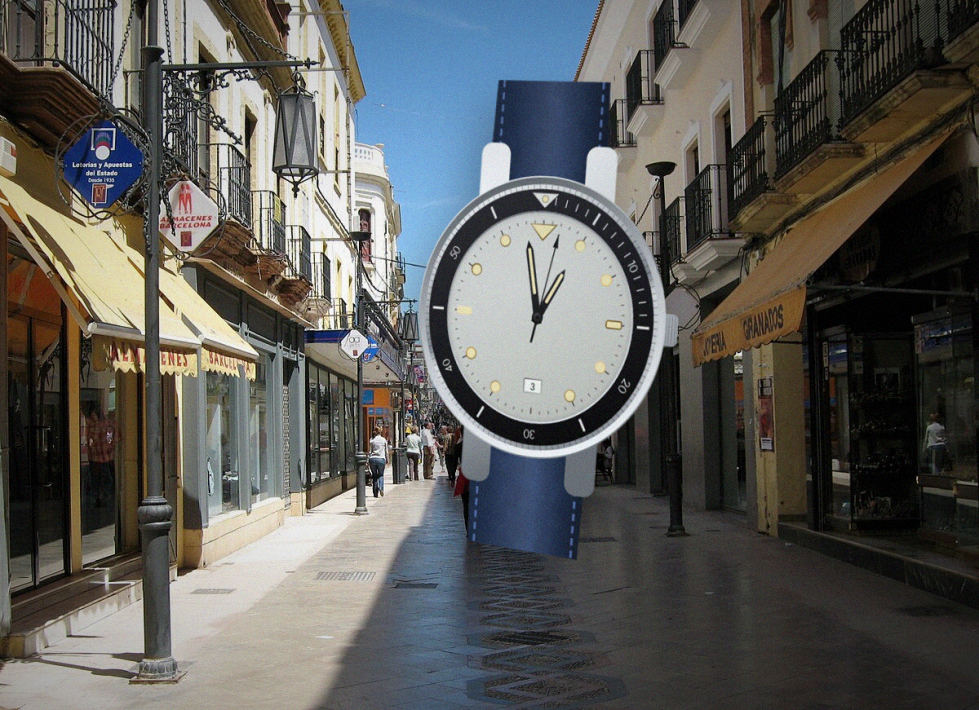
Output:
12:58:02
